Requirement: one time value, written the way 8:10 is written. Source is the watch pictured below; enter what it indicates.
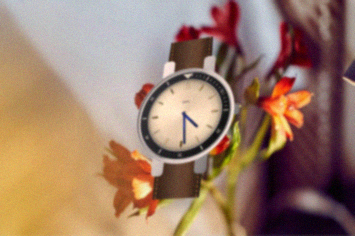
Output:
4:29
